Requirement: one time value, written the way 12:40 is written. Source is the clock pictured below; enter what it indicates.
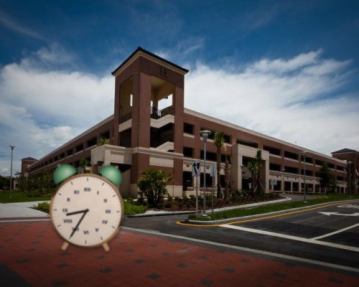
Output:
8:35
